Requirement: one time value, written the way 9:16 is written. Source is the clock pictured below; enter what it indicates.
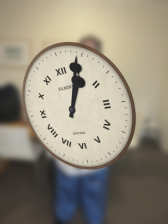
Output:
1:04
